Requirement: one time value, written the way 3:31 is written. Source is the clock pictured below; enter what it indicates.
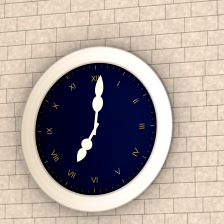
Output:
7:01
